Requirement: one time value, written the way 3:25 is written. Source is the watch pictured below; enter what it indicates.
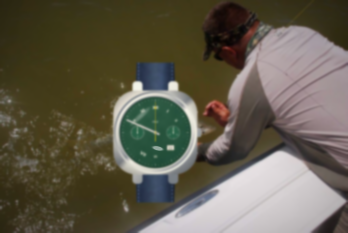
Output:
9:49
